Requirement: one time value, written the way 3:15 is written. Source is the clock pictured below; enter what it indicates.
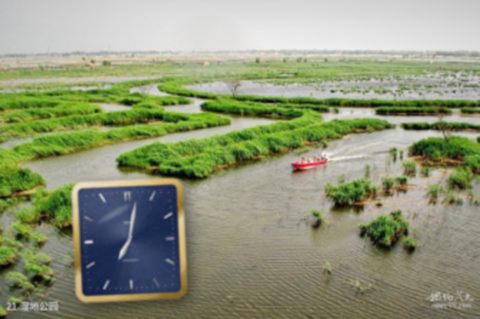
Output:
7:02
